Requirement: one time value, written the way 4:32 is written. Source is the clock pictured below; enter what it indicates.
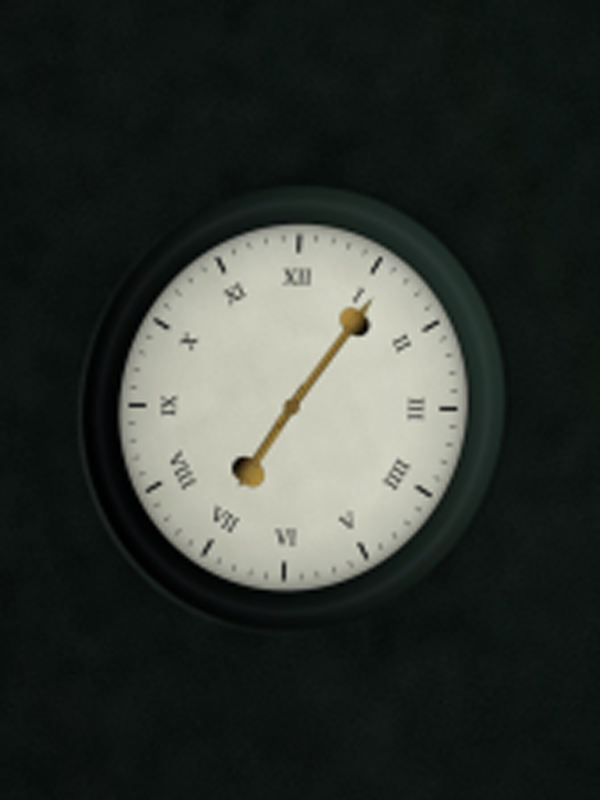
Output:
7:06
